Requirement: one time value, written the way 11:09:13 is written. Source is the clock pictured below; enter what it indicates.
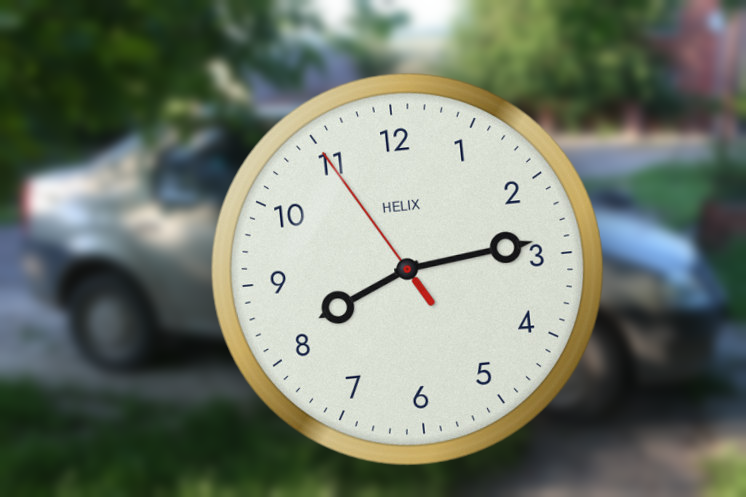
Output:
8:13:55
